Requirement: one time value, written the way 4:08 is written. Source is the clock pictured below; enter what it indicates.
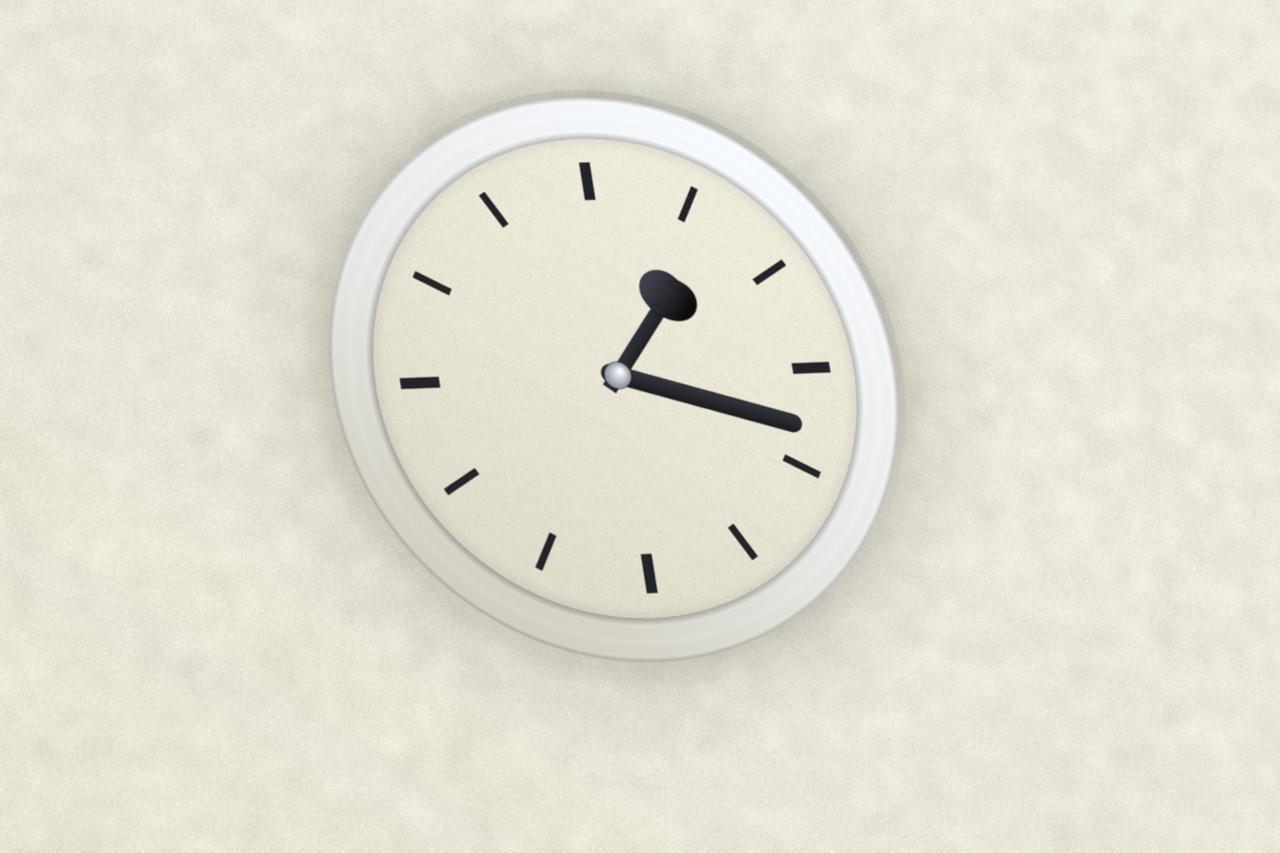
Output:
1:18
